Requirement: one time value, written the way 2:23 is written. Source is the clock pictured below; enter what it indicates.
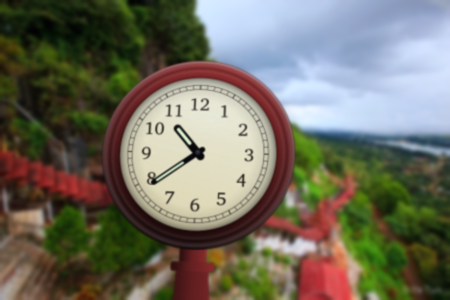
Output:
10:39
